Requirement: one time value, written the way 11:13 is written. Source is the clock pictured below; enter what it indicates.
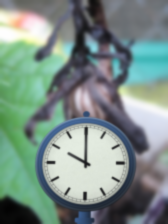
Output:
10:00
